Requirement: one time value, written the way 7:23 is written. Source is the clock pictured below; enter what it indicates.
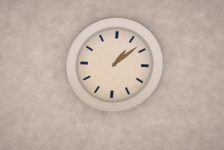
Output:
1:08
